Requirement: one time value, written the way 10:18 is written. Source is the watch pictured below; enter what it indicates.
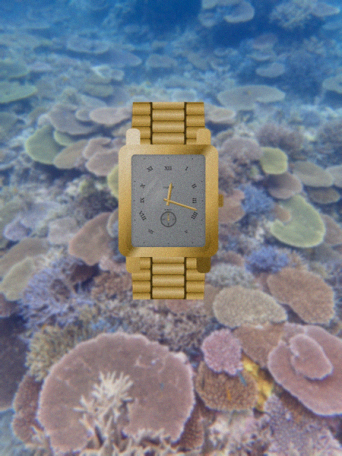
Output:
12:18
